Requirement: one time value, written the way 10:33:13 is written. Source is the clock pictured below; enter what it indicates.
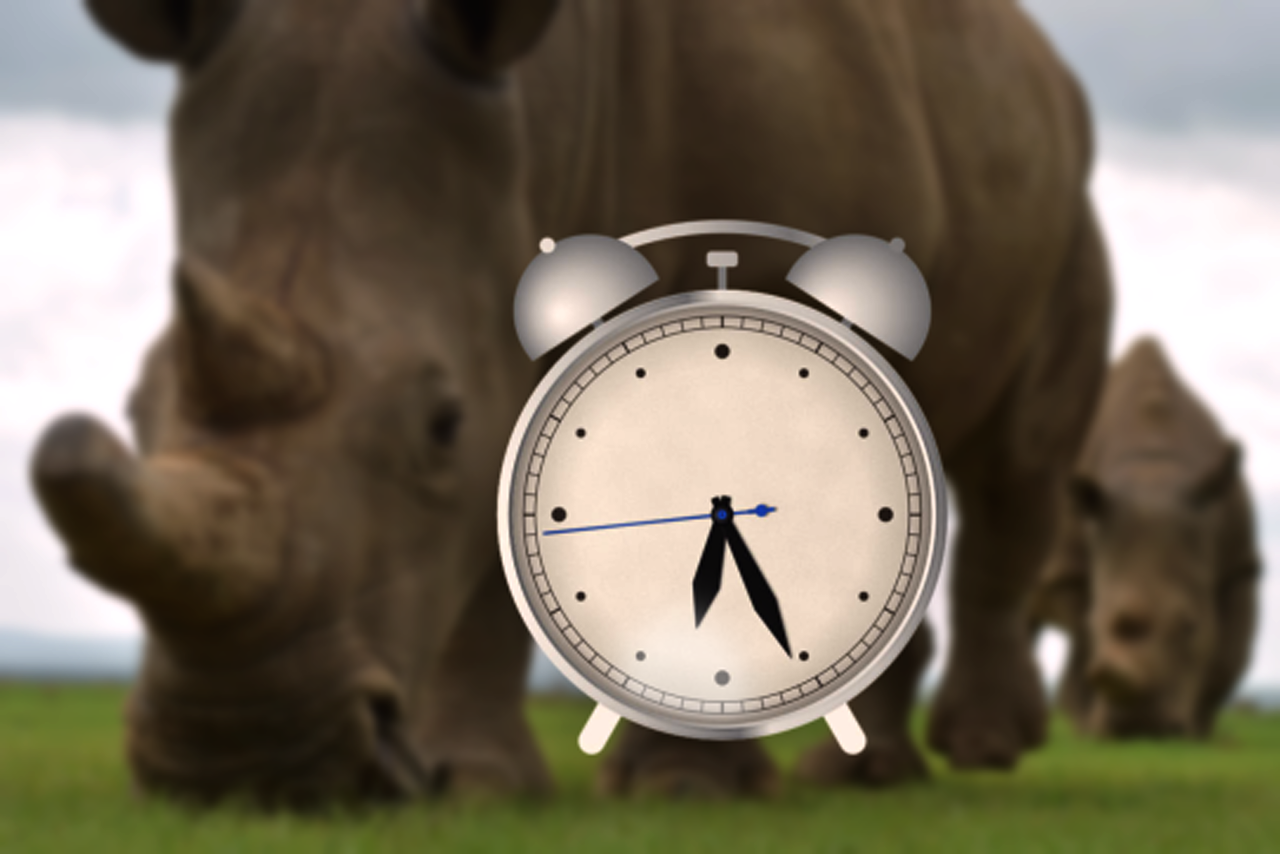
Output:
6:25:44
